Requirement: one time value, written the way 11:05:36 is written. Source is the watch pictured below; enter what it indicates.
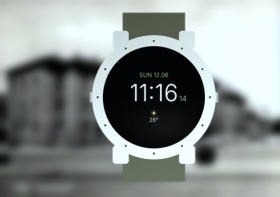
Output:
11:16:14
